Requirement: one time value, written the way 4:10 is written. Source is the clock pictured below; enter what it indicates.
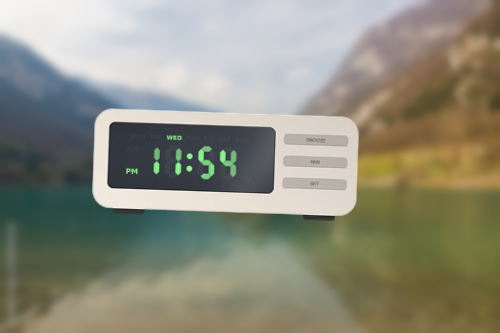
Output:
11:54
